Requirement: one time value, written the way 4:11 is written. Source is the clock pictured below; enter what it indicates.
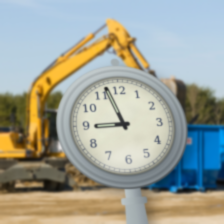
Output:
8:57
